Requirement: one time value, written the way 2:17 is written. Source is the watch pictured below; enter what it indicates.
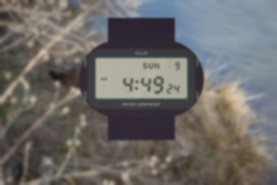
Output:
4:49
